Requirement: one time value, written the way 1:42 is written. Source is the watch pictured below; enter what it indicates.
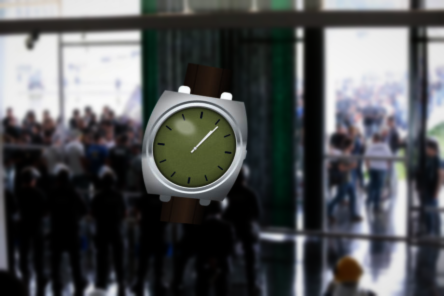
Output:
1:06
